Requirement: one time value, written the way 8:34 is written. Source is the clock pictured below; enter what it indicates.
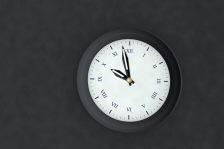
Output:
9:58
